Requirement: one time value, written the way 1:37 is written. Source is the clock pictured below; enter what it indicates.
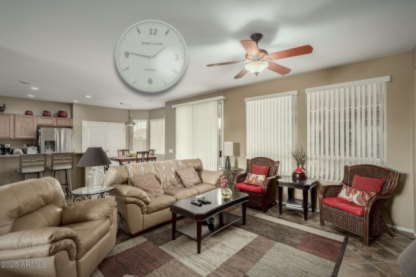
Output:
1:46
